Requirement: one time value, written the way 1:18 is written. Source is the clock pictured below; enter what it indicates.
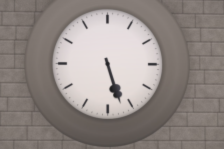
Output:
5:27
